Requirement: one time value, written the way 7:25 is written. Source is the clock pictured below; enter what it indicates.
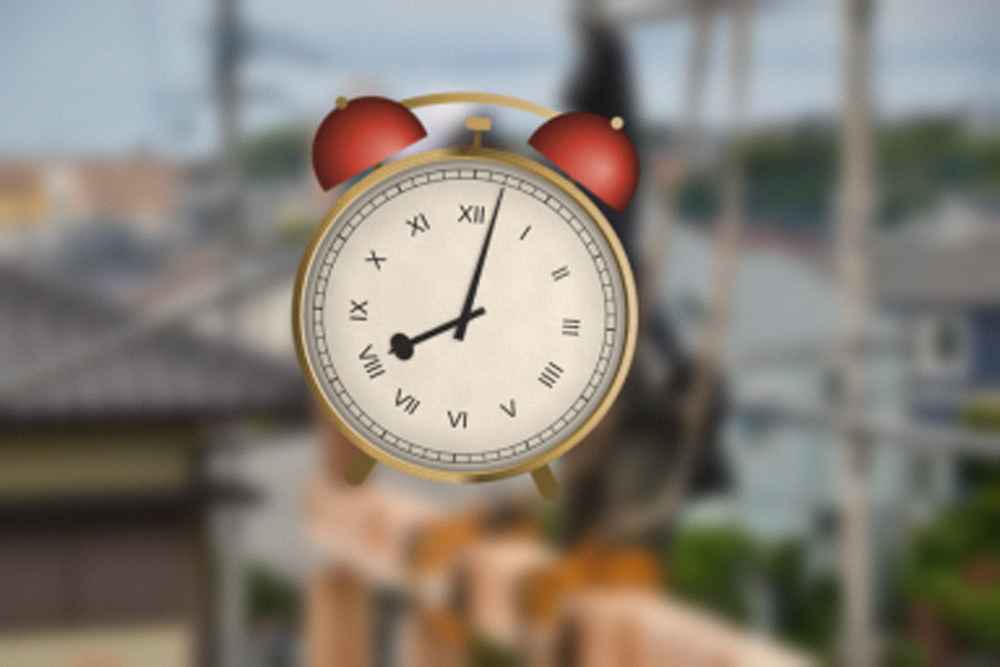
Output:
8:02
